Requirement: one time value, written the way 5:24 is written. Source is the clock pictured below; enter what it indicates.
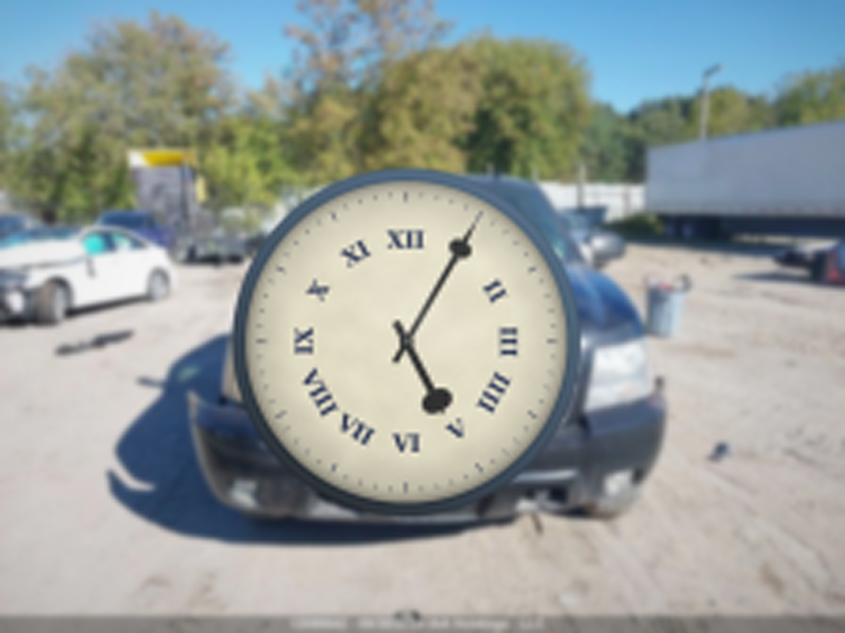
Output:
5:05
